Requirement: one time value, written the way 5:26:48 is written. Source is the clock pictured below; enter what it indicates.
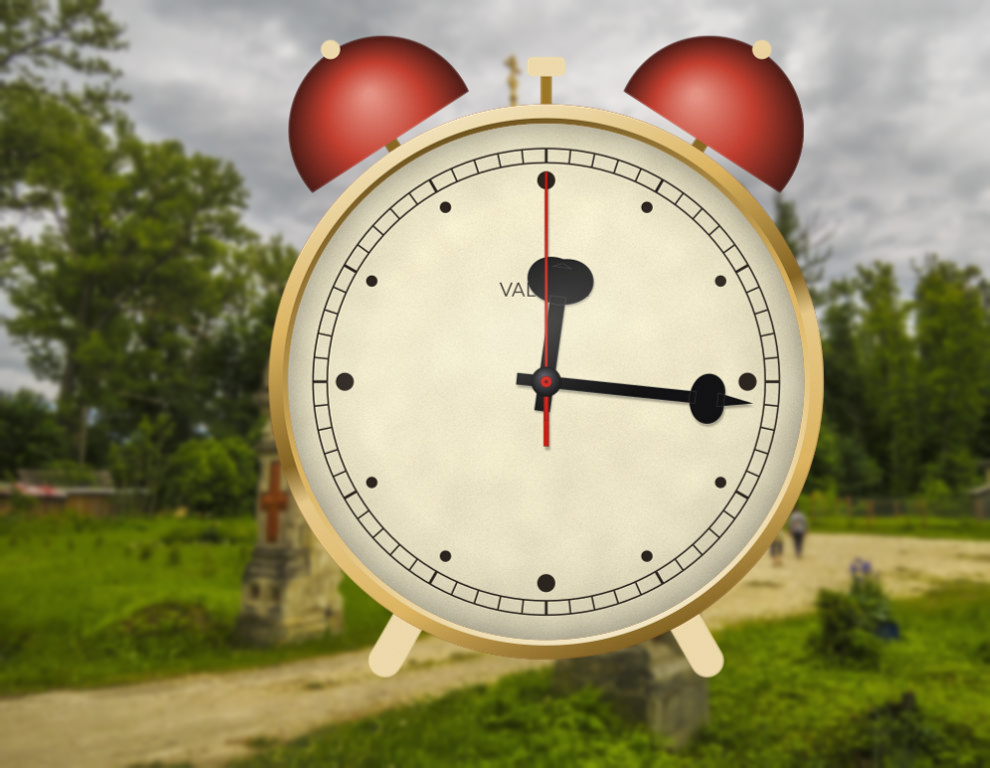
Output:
12:16:00
